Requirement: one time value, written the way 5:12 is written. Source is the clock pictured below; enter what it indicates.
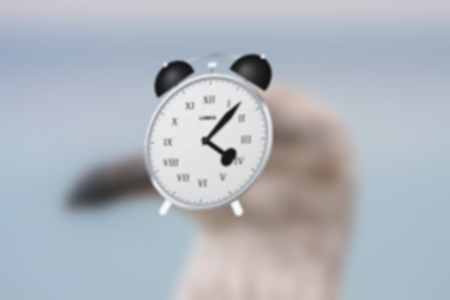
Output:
4:07
